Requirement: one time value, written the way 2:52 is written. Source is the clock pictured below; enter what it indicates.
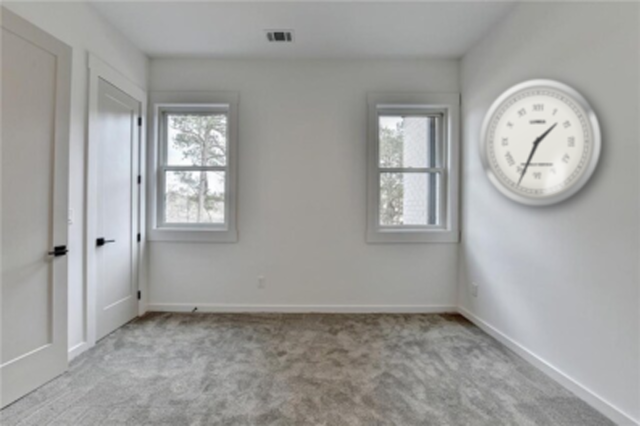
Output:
1:34
